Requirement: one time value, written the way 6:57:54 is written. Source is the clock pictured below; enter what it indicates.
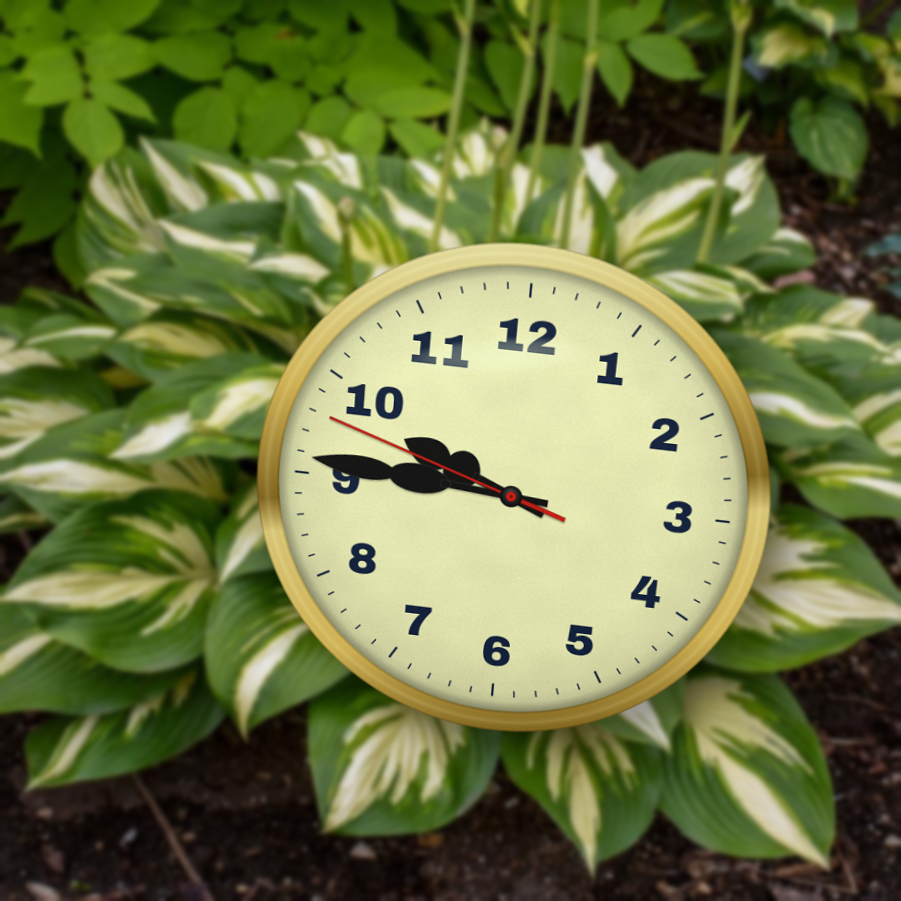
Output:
9:45:48
